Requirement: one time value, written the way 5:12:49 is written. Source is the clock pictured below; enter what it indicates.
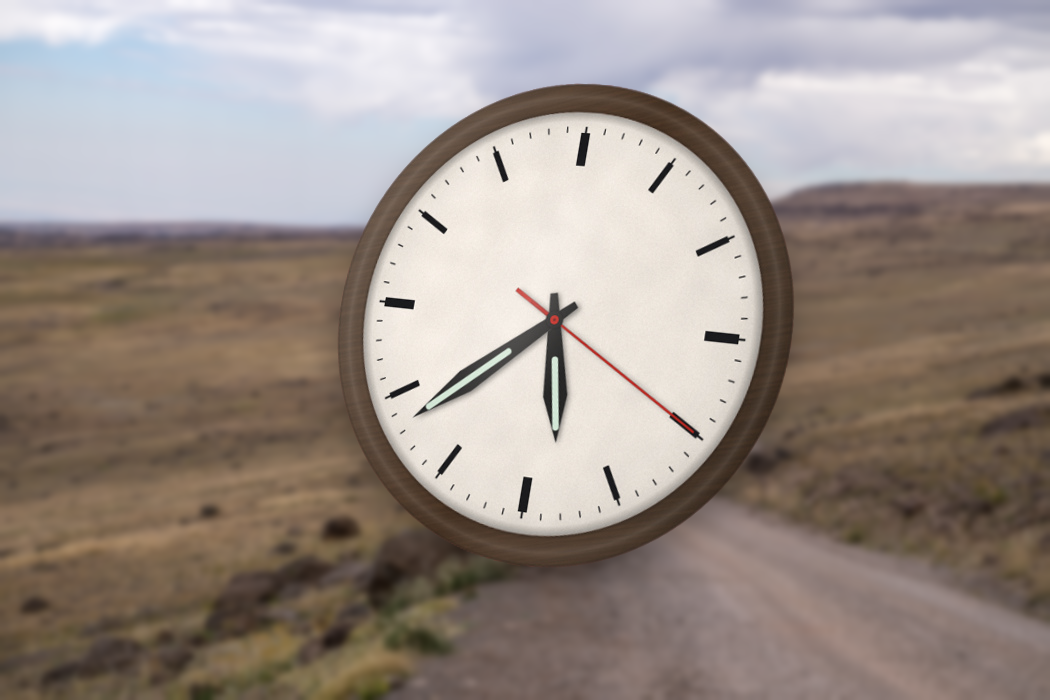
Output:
5:38:20
